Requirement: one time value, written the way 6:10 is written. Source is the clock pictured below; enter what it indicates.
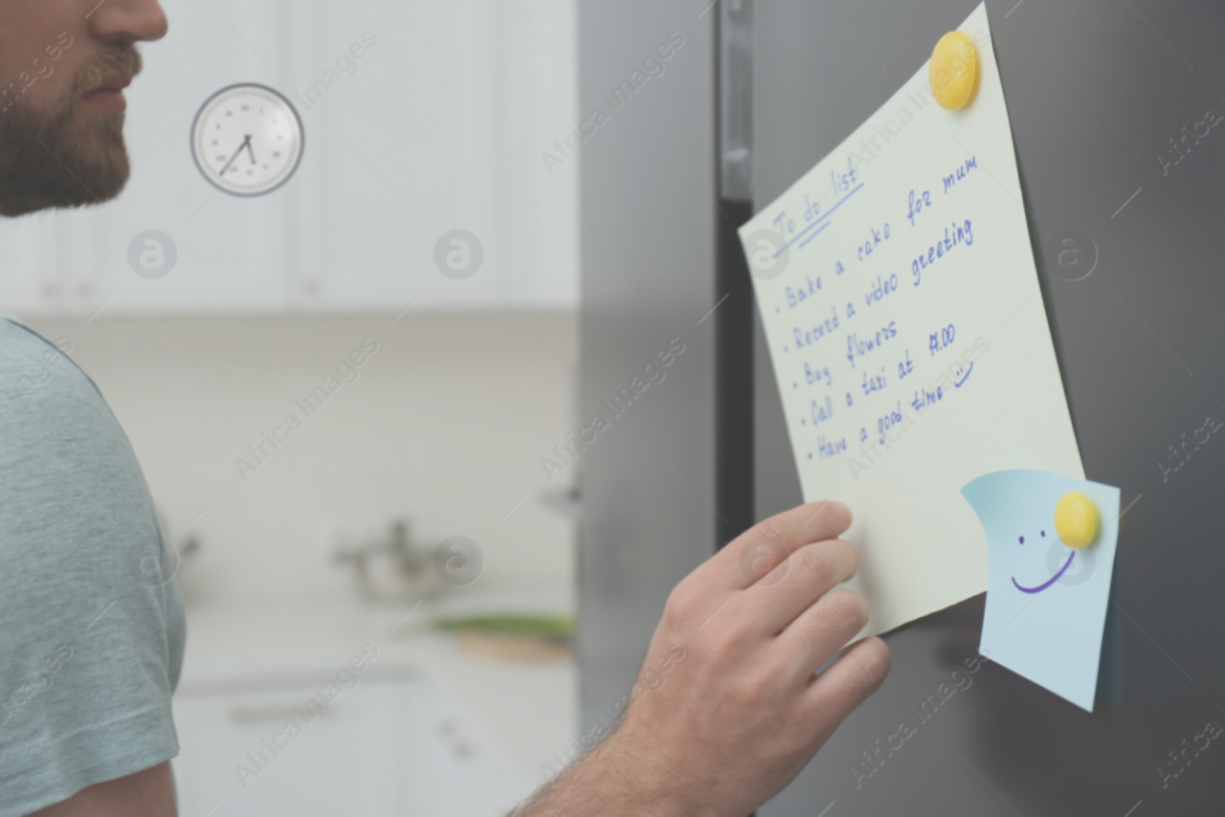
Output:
5:37
